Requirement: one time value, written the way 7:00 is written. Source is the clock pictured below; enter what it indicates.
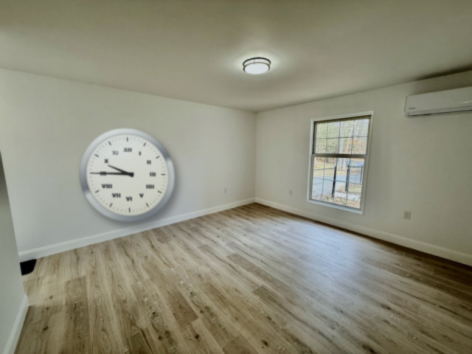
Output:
9:45
